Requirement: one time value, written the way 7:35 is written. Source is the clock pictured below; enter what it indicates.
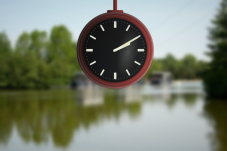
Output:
2:10
